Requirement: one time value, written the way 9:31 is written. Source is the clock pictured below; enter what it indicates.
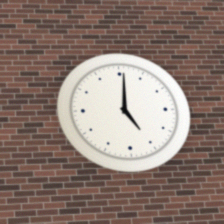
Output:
5:01
